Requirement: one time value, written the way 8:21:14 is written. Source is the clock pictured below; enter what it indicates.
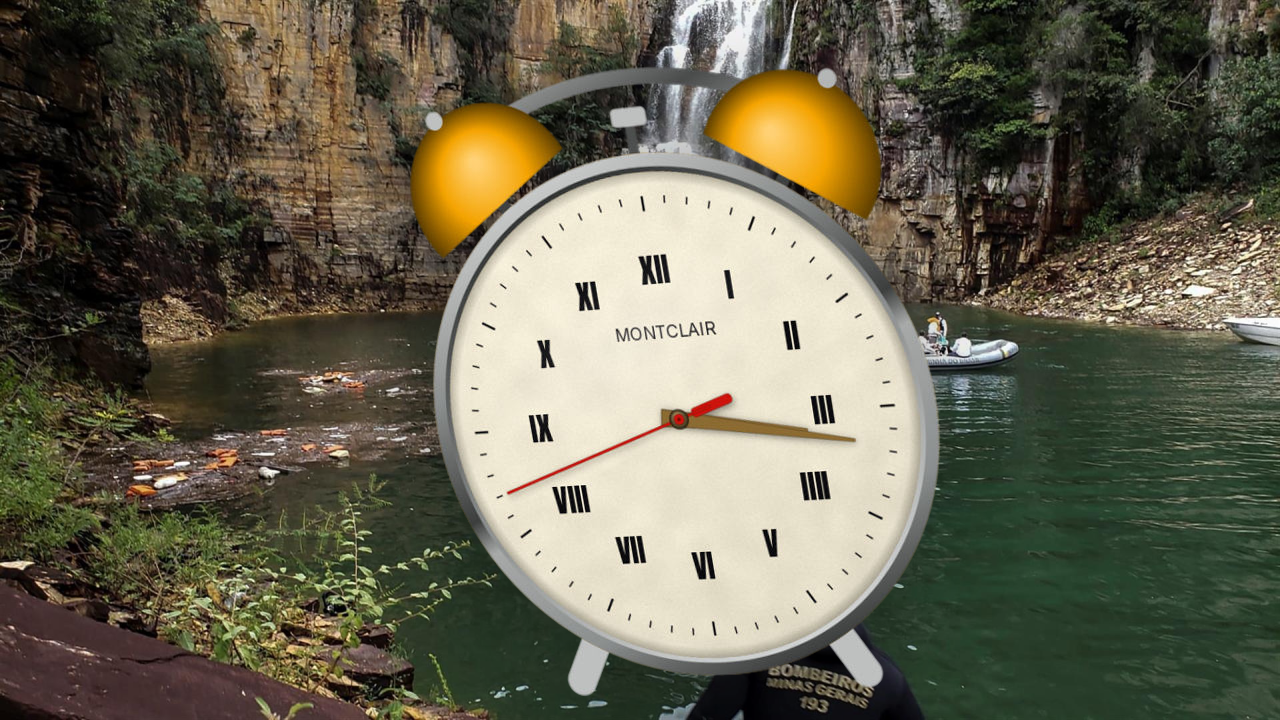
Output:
3:16:42
